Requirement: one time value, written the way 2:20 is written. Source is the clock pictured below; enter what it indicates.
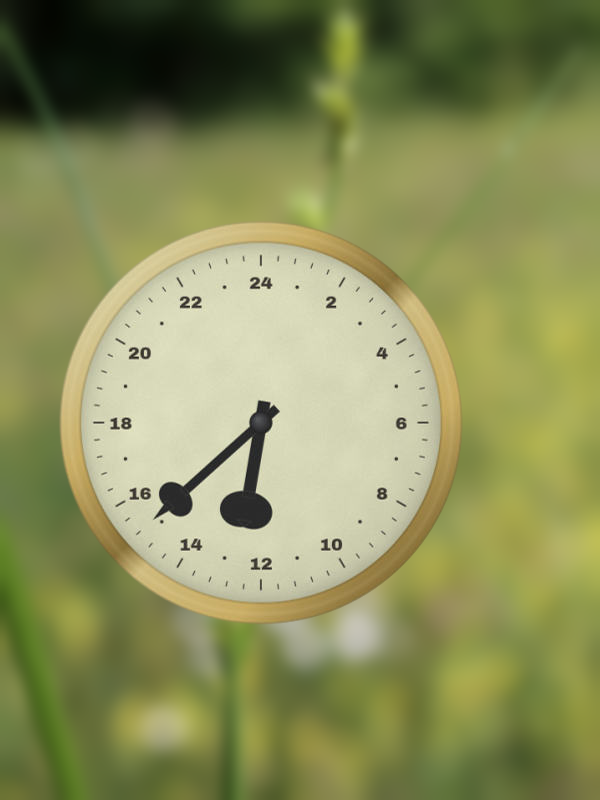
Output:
12:38
